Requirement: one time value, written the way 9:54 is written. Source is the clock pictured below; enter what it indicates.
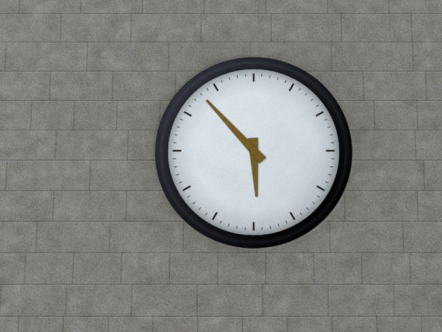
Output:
5:53
